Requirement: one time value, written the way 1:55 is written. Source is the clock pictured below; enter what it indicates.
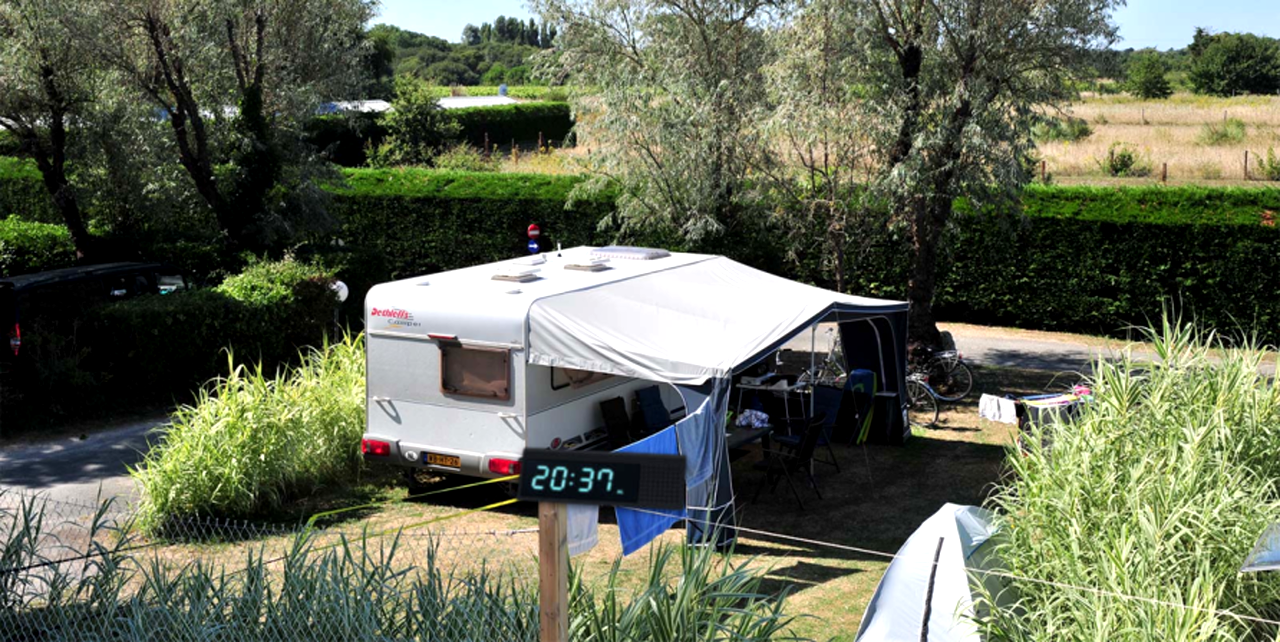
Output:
20:37
